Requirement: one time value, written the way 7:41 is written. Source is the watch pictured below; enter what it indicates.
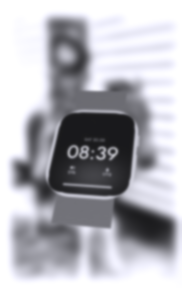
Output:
8:39
